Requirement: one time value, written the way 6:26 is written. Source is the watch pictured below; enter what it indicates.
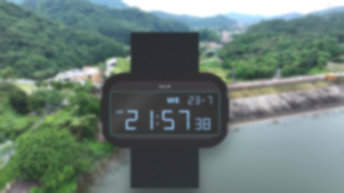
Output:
21:57
